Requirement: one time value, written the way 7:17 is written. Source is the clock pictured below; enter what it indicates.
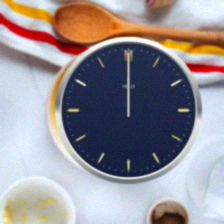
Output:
12:00
